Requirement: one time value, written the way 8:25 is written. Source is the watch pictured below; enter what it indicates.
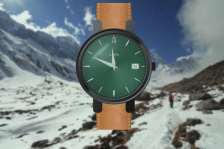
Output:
11:49
